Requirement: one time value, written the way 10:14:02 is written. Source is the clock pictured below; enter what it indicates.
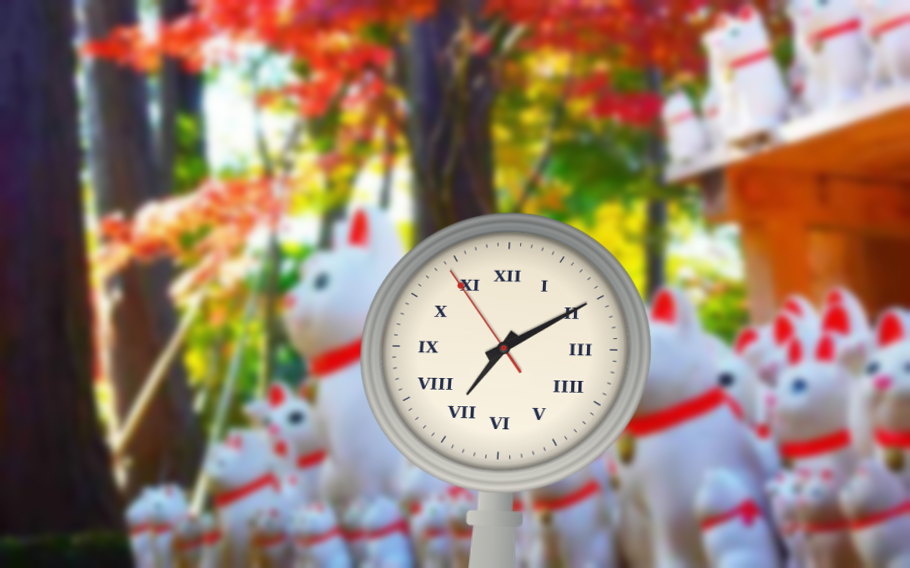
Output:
7:09:54
